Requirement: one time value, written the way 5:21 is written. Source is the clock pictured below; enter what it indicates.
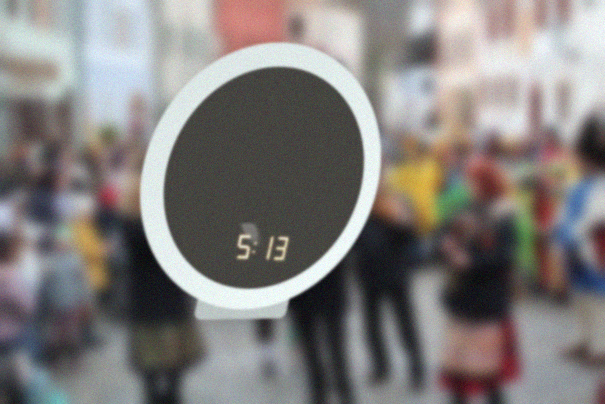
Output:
5:13
